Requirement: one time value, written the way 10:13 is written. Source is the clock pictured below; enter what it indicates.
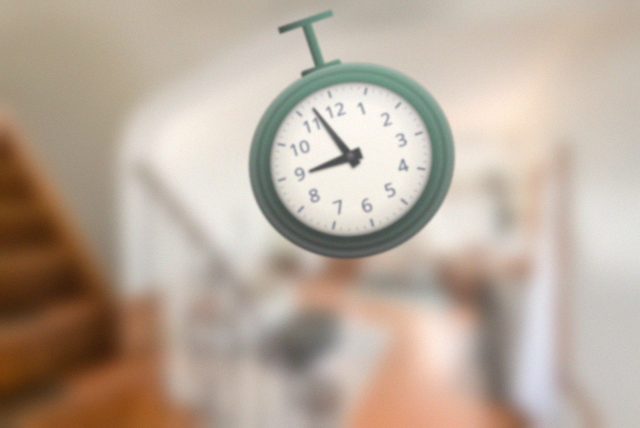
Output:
8:57
